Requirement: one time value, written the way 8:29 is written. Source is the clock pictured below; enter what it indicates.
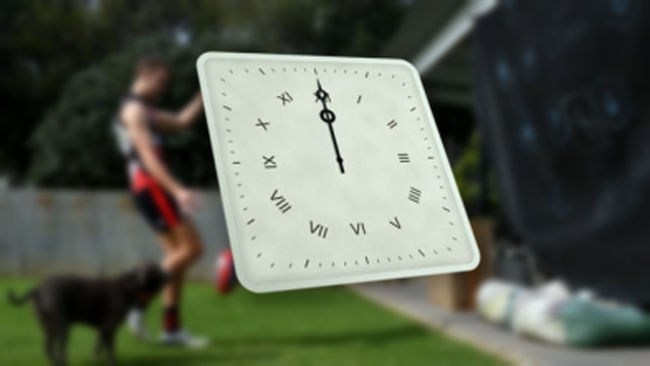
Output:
12:00
